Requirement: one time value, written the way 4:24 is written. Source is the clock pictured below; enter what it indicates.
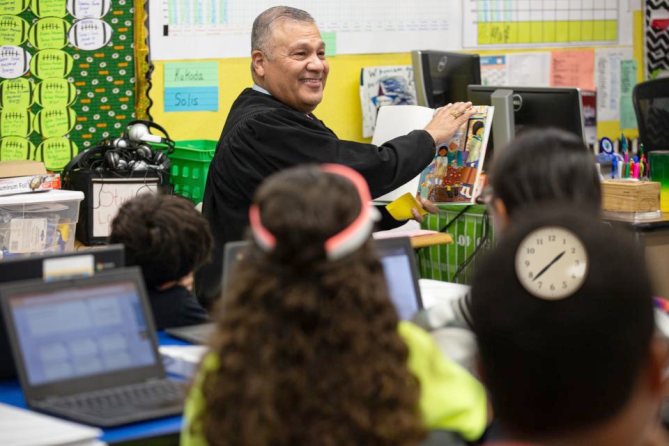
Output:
1:38
